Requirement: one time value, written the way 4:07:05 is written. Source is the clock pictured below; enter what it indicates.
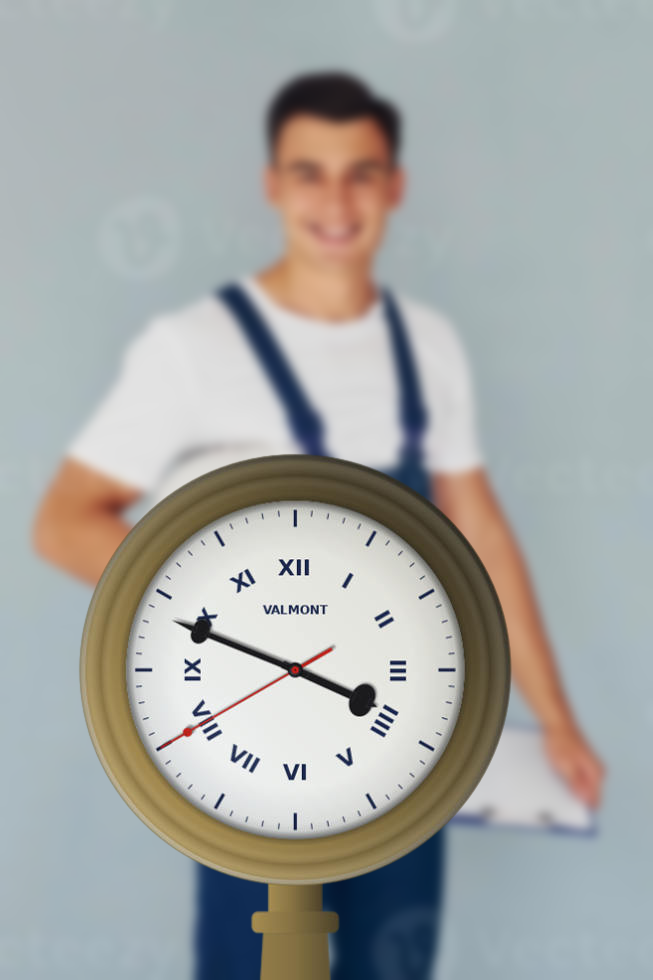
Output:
3:48:40
